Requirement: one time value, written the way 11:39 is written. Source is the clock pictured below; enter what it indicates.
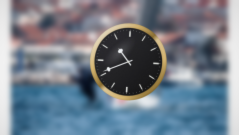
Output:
10:41
